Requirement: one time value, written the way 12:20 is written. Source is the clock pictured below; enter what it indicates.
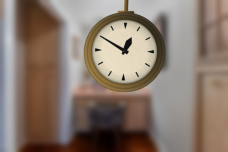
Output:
12:50
